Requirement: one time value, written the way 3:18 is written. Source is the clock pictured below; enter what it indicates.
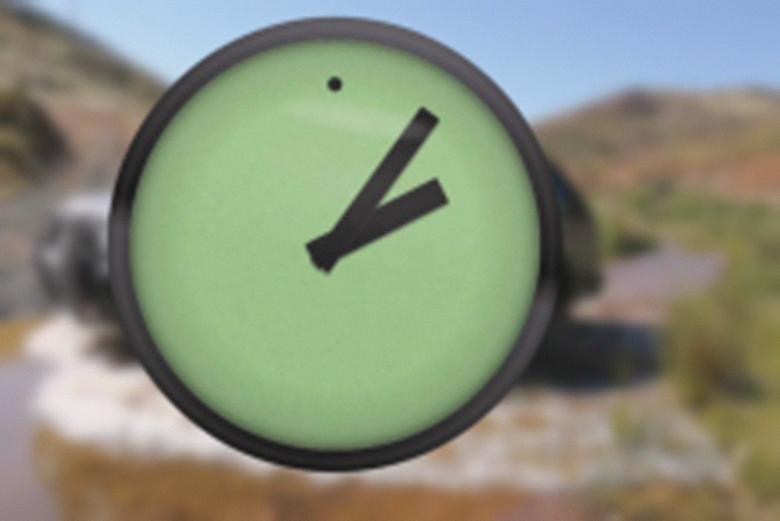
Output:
2:06
